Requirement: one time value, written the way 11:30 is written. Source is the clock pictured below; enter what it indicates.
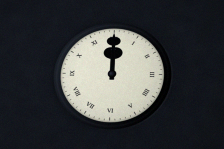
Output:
12:00
